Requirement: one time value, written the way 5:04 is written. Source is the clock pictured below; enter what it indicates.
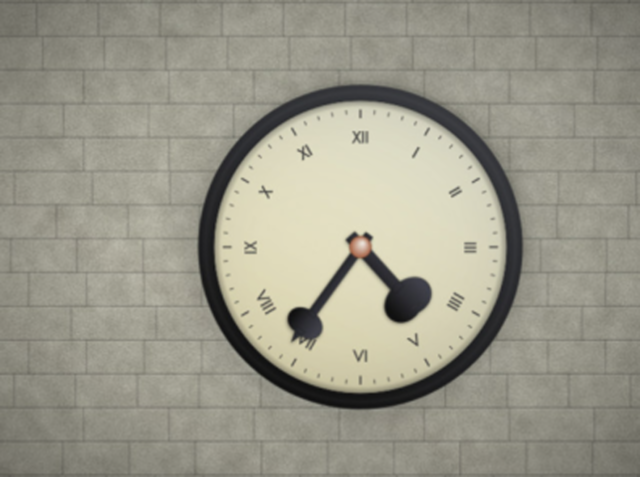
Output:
4:36
